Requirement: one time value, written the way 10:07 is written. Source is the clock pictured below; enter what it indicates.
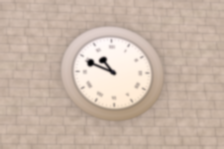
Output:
10:49
